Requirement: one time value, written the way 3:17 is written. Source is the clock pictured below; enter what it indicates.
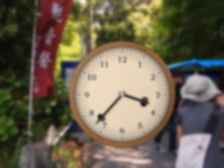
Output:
3:37
